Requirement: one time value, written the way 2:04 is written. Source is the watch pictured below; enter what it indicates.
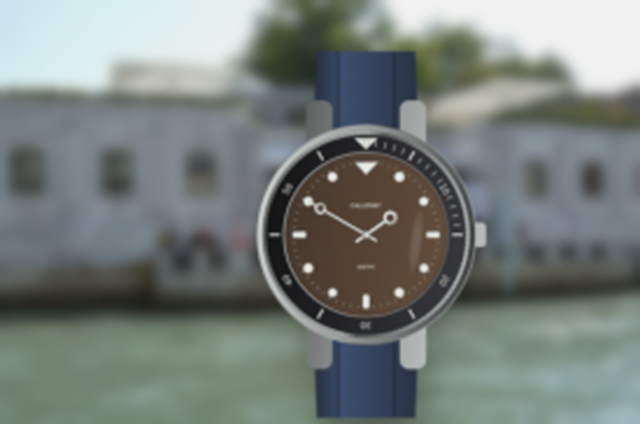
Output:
1:50
